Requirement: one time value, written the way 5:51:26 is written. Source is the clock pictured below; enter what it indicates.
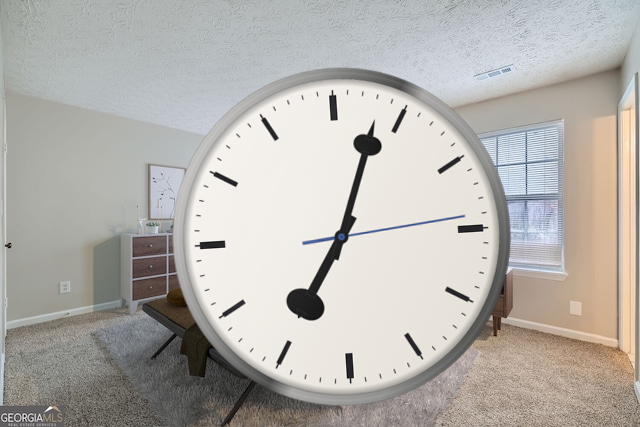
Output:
7:03:14
